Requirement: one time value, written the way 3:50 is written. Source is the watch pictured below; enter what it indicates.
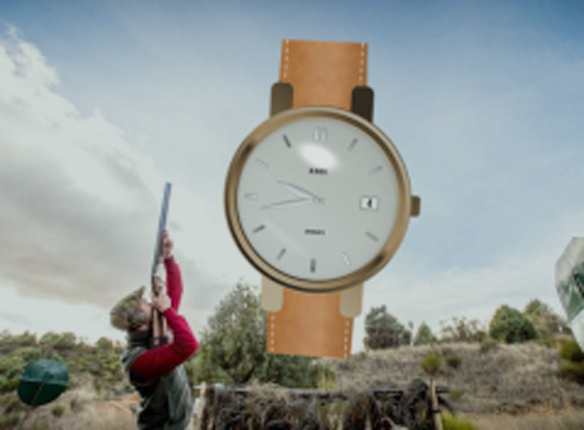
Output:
9:43
